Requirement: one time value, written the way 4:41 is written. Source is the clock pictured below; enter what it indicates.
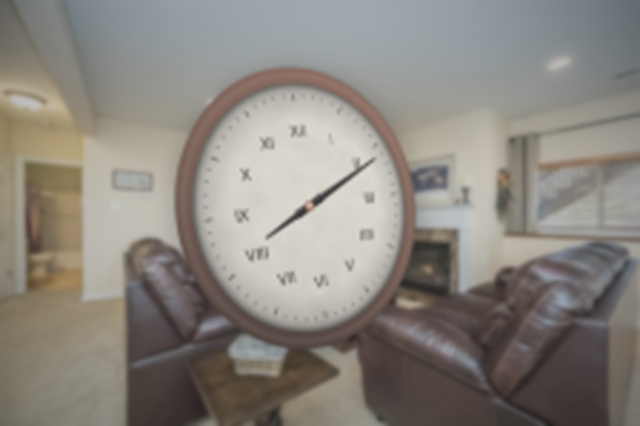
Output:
8:11
